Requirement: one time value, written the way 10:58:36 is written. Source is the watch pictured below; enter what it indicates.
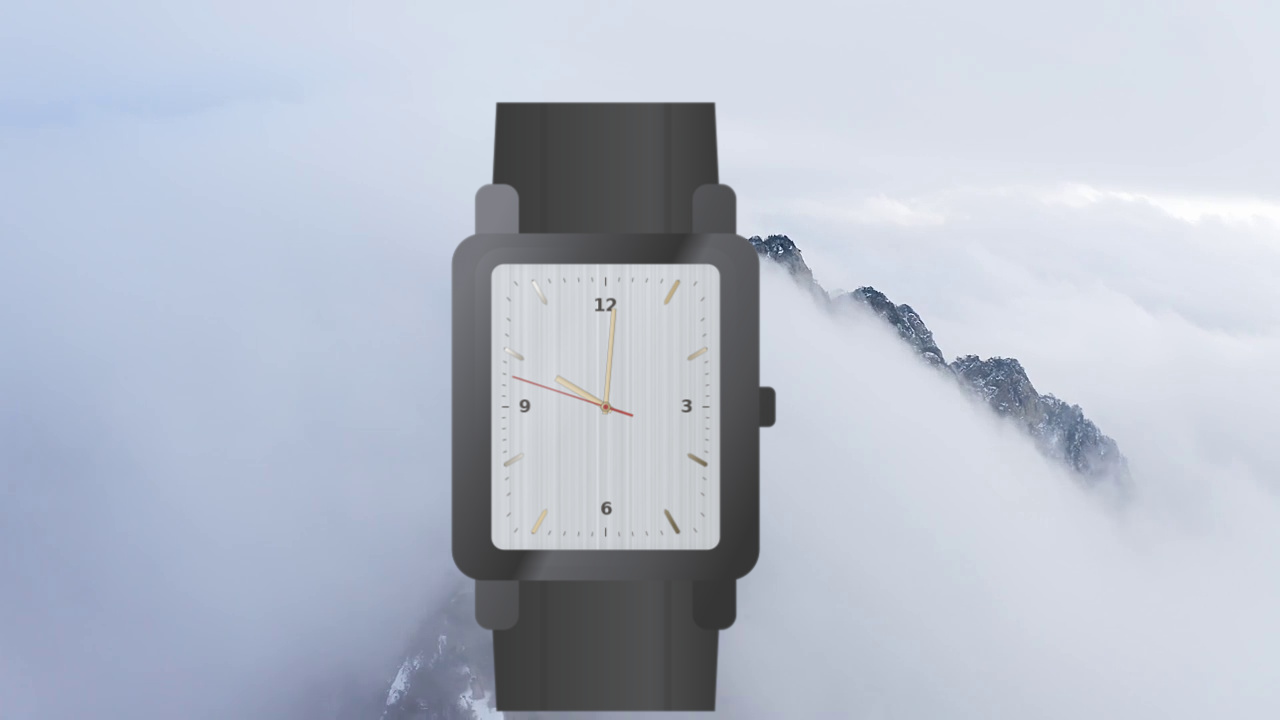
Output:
10:00:48
